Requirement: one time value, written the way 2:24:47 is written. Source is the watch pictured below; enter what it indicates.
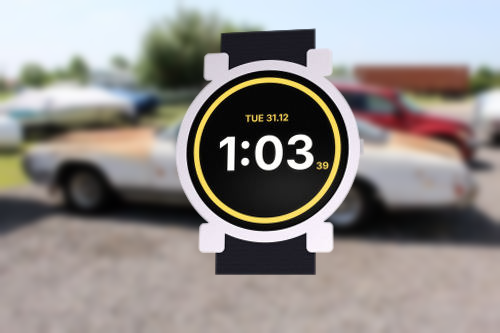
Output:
1:03:39
